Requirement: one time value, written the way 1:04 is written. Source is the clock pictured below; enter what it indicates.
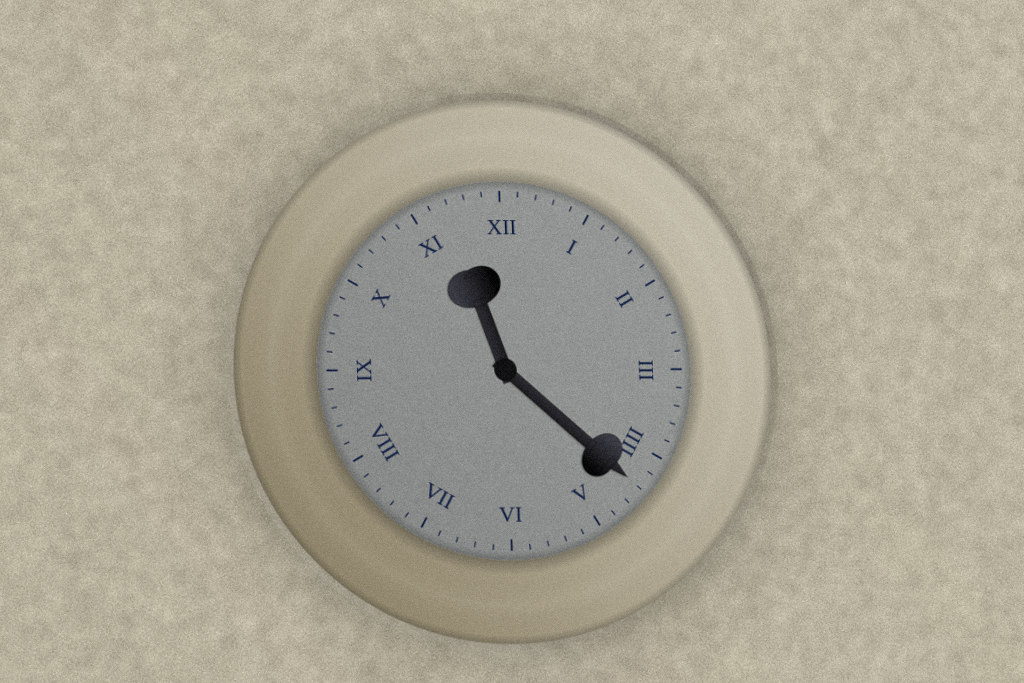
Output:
11:22
